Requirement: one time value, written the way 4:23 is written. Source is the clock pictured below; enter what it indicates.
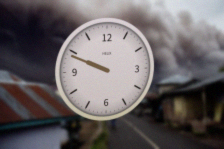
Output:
9:49
